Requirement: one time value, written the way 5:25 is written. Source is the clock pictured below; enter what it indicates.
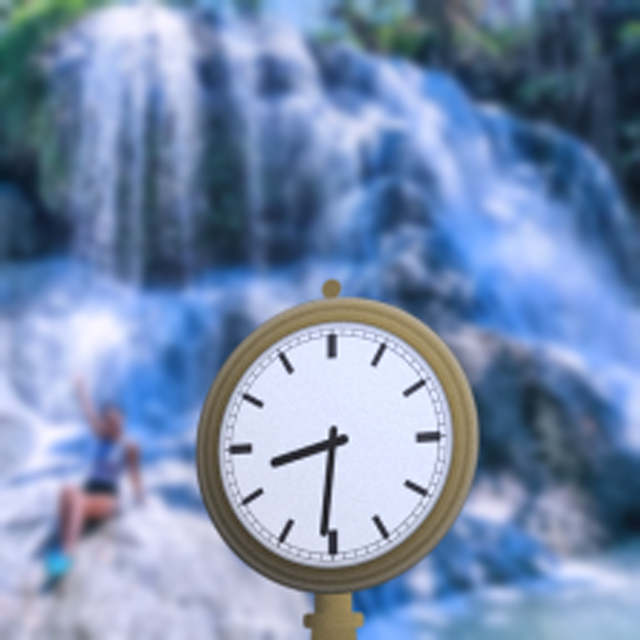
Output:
8:31
